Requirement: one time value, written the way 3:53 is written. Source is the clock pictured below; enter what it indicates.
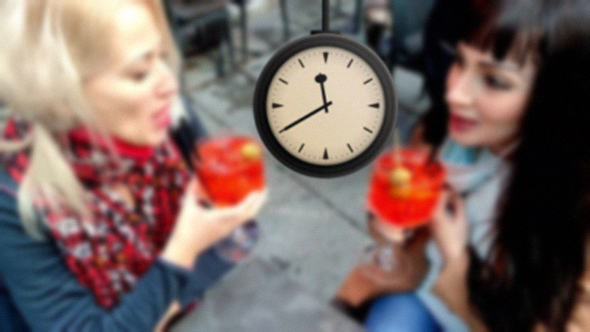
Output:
11:40
